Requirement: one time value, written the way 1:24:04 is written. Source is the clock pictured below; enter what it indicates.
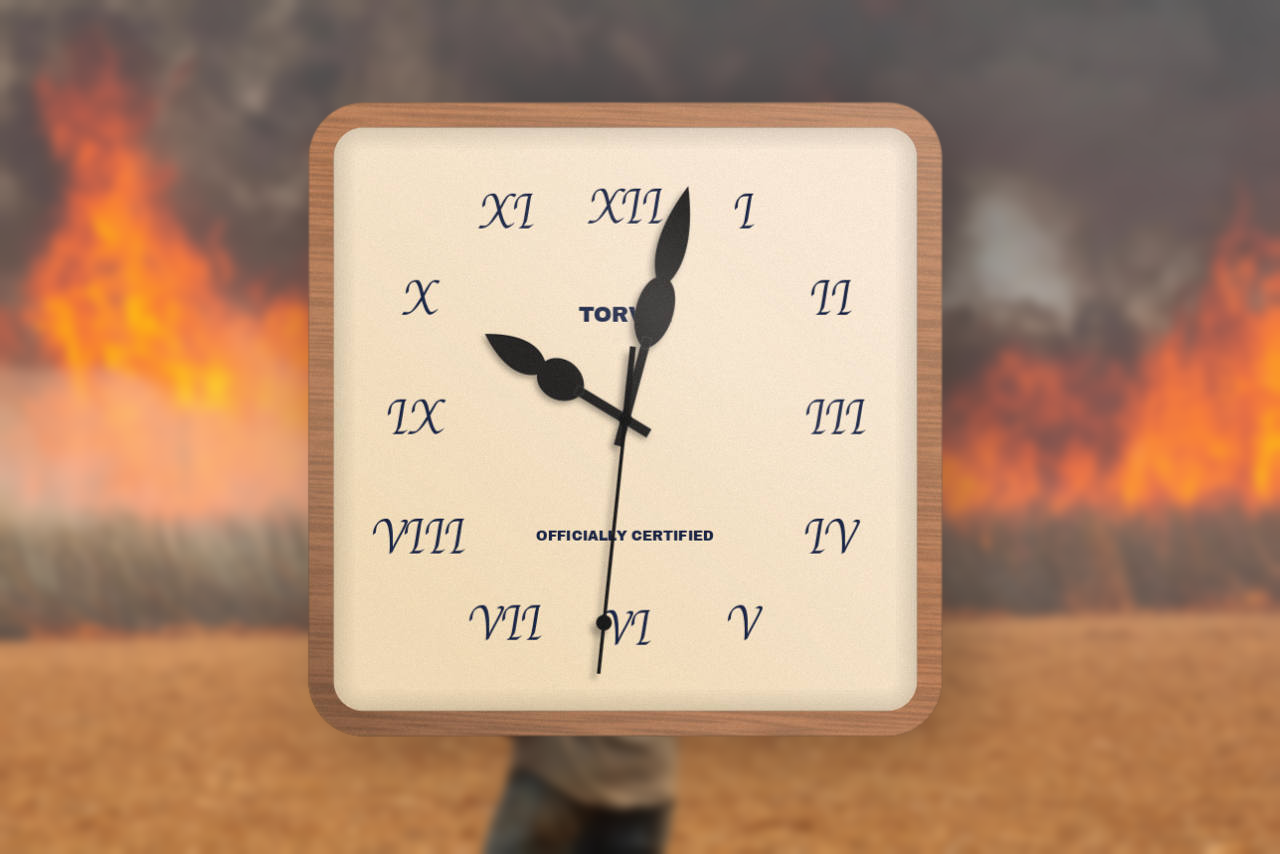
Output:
10:02:31
